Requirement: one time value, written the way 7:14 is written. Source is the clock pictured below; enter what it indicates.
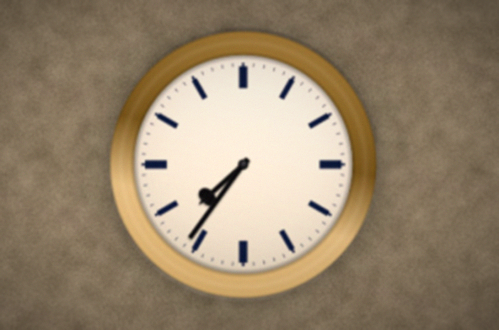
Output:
7:36
